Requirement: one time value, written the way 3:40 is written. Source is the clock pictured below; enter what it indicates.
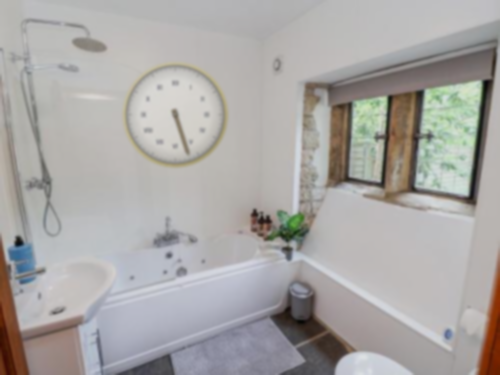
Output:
5:27
